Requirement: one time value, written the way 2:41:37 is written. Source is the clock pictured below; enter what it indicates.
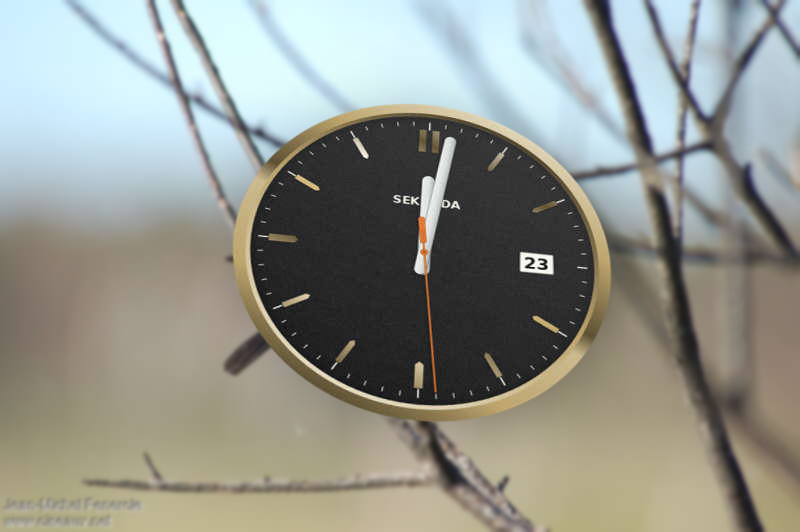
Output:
12:01:29
